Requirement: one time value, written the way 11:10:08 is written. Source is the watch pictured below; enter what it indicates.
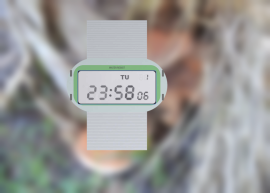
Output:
23:58:06
